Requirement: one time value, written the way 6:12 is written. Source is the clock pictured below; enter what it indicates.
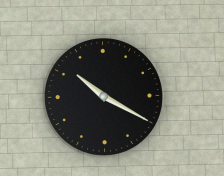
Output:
10:20
